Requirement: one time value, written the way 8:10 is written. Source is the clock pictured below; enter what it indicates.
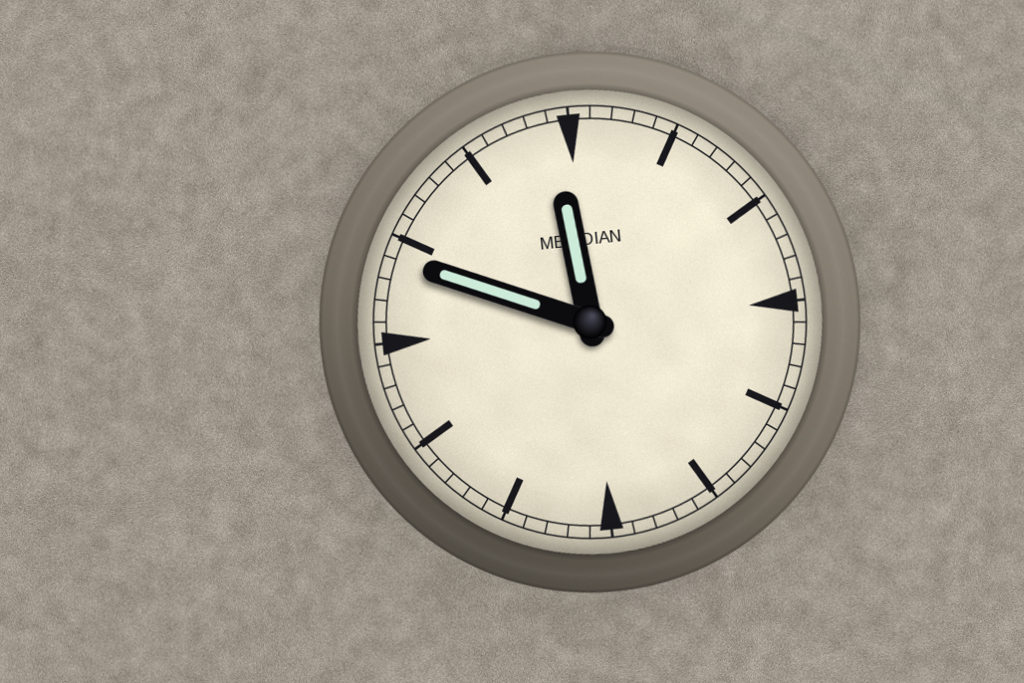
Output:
11:49
